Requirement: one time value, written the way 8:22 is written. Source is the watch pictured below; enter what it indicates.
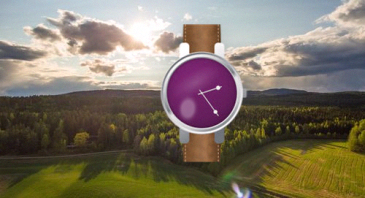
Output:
2:24
